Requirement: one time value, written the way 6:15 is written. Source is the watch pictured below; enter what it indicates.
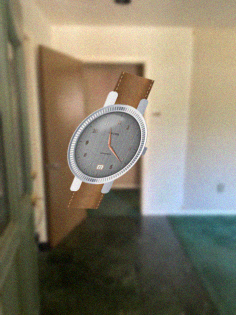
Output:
11:21
